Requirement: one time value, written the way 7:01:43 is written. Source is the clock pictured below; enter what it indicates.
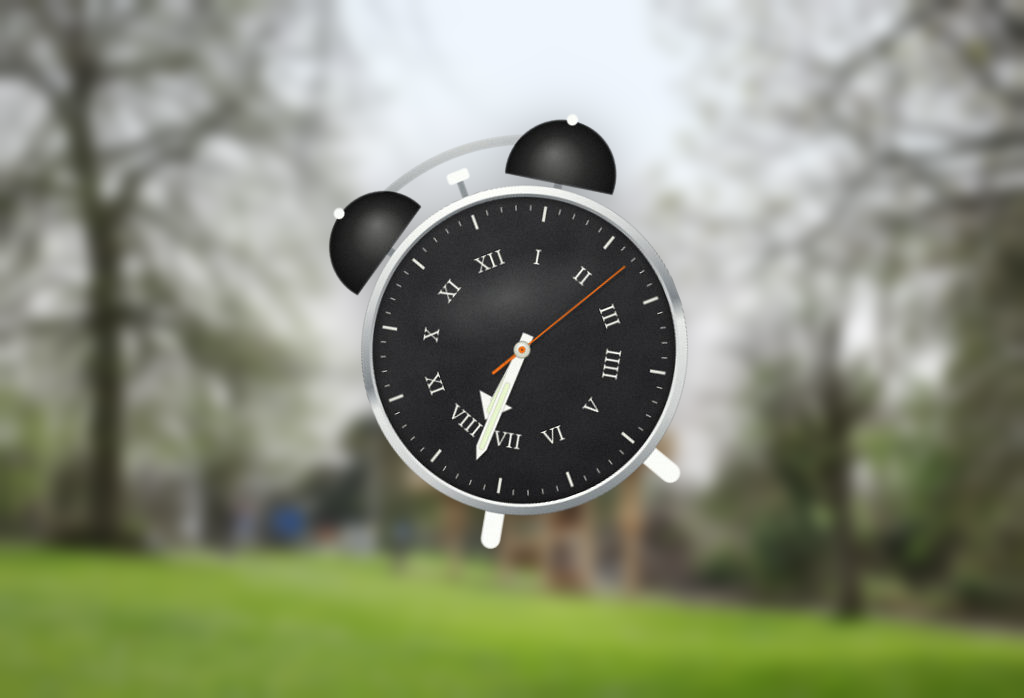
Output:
7:37:12
